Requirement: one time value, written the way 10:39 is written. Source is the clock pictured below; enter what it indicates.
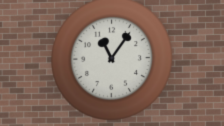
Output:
11:06
